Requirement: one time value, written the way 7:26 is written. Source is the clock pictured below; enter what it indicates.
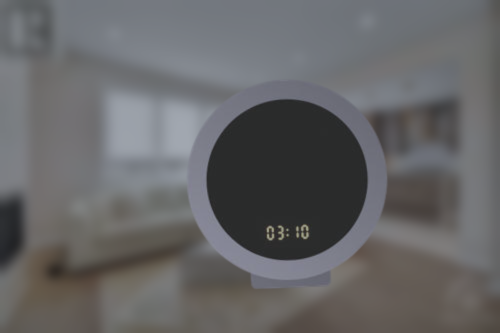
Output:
3:10
